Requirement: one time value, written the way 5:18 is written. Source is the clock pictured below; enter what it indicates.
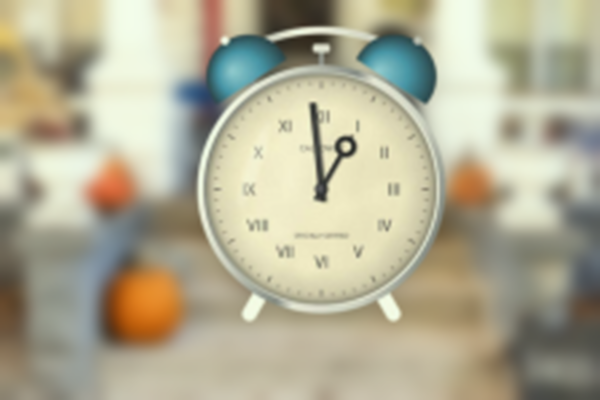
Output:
12:59
